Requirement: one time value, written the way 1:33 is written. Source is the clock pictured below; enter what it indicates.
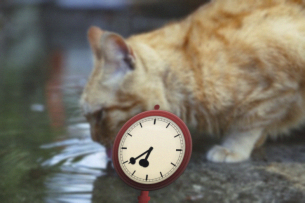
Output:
6:39
